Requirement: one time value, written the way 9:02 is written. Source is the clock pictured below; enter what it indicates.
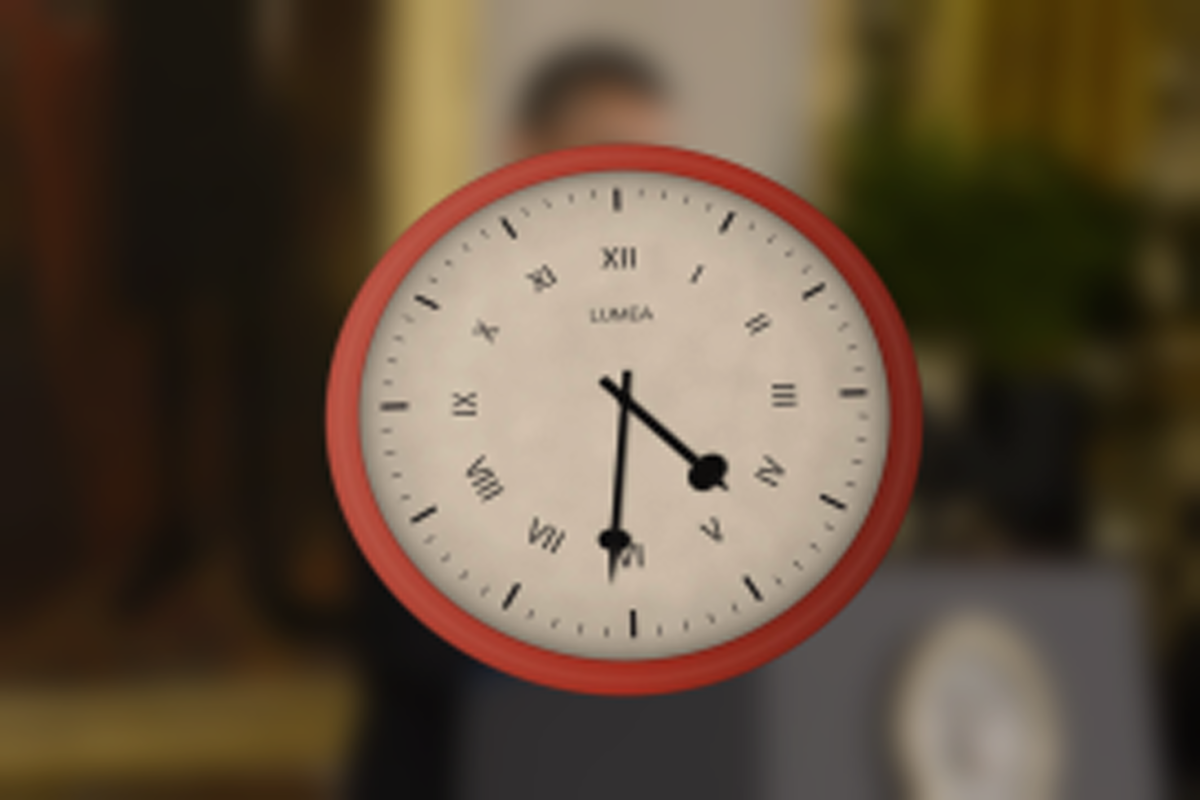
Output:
4:31
